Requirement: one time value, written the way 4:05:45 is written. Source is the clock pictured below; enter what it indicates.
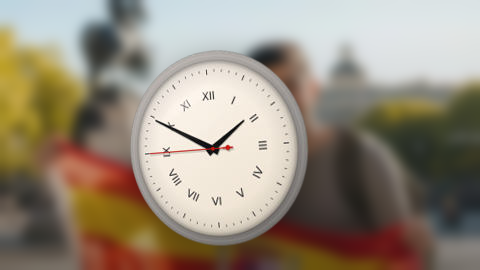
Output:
1:49:45
